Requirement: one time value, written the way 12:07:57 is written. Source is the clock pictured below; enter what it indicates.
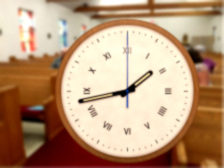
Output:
1:43:00
